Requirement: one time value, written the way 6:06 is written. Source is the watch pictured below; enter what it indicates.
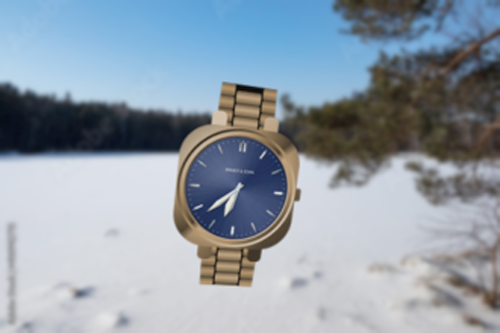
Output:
6:38
